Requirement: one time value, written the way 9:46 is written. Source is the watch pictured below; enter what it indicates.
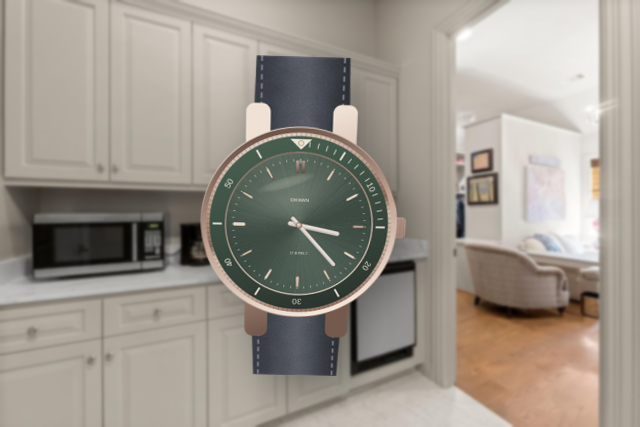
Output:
3:23
